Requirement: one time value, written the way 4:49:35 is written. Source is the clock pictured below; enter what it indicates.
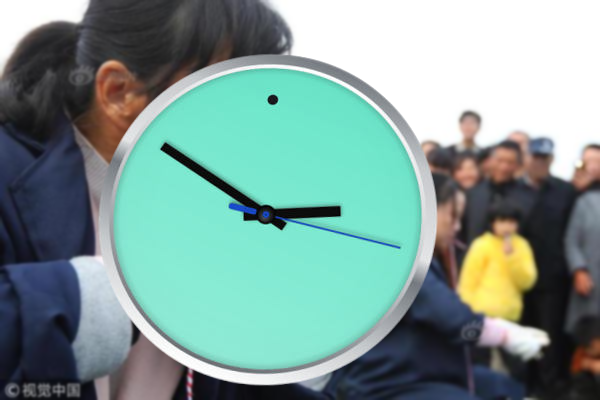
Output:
2:50:17
